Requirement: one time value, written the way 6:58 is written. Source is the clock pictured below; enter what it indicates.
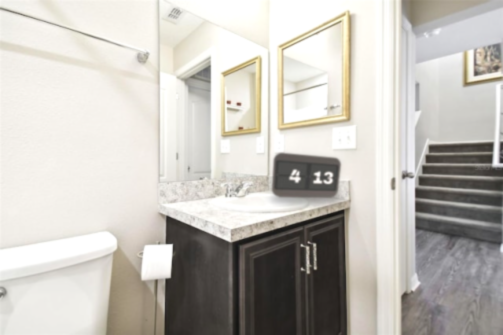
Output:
4:13
